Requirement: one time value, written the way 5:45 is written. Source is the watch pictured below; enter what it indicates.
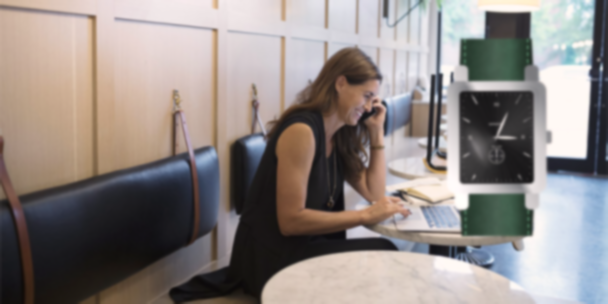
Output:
3:04
